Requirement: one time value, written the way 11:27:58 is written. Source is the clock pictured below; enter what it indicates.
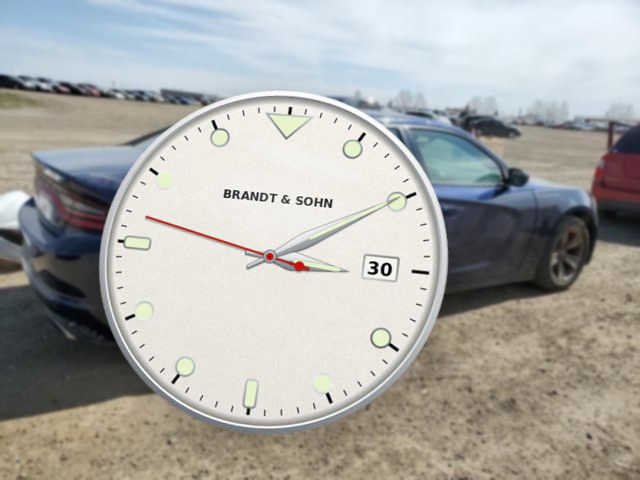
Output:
3:09:47
